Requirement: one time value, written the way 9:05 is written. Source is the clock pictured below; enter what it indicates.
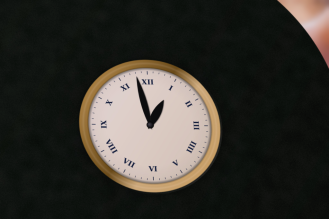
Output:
12:58
